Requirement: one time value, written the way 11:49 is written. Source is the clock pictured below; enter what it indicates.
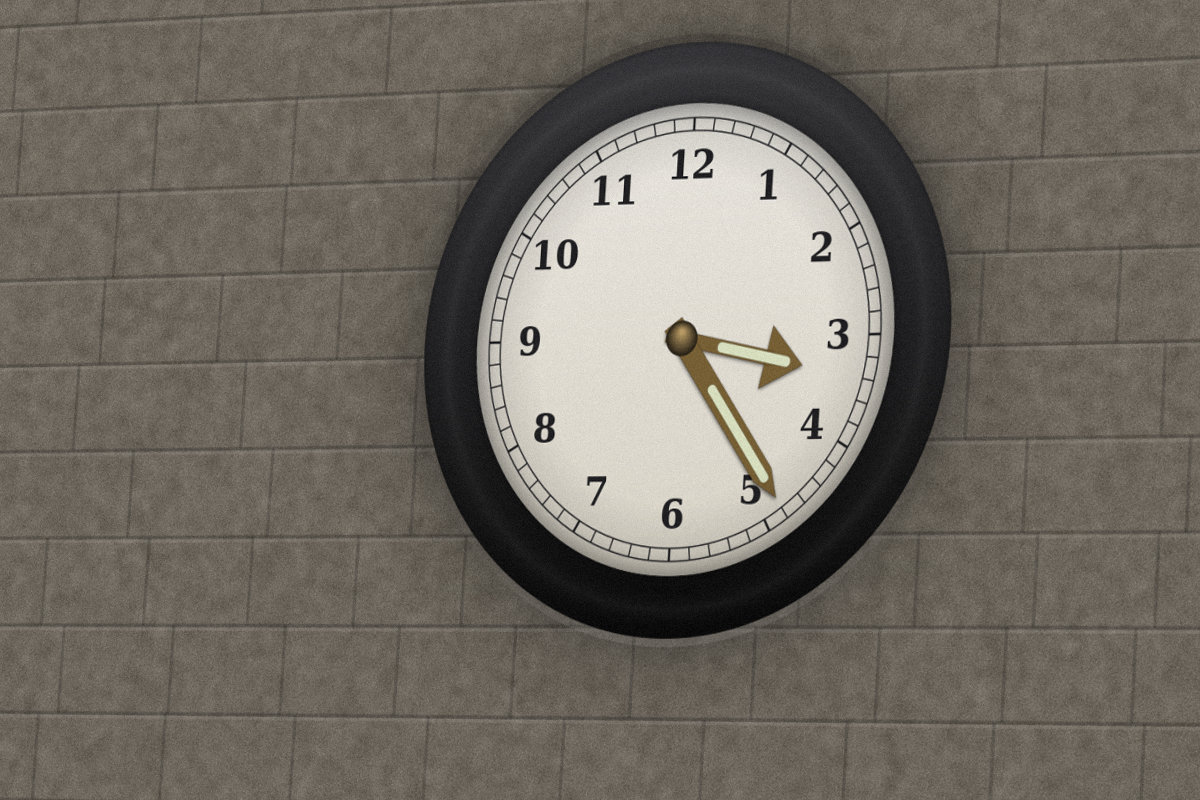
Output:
3:24
